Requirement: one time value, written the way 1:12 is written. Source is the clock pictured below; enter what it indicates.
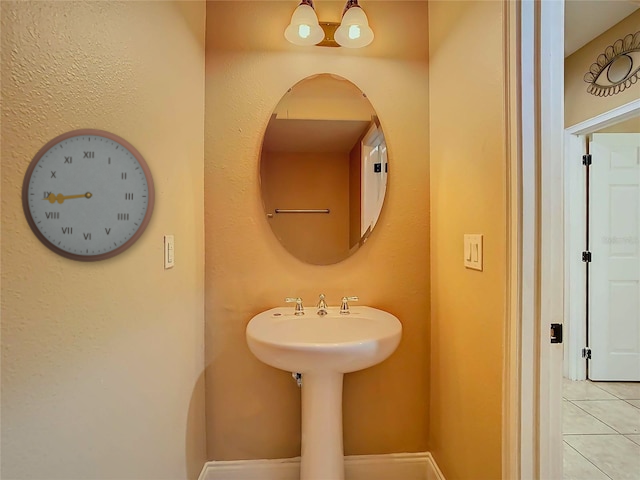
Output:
8:44
